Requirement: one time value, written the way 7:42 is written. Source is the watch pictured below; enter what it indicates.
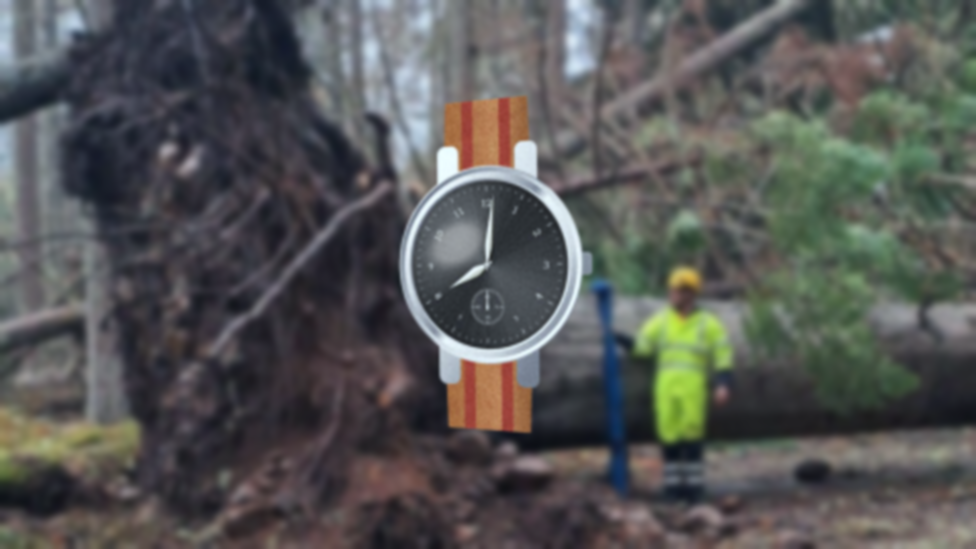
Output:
8:01
